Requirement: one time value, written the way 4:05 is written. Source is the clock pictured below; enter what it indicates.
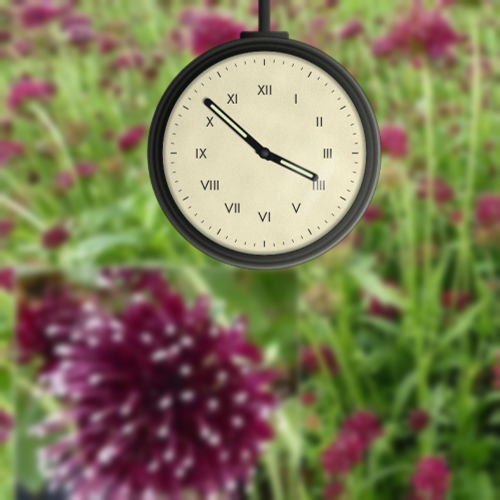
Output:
3:52
